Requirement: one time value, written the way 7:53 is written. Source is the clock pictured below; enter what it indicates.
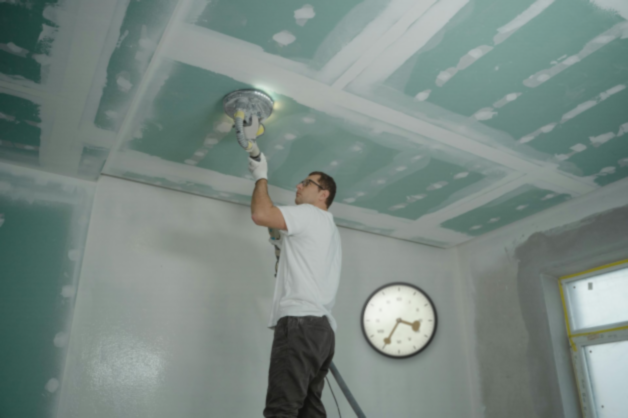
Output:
3:35
